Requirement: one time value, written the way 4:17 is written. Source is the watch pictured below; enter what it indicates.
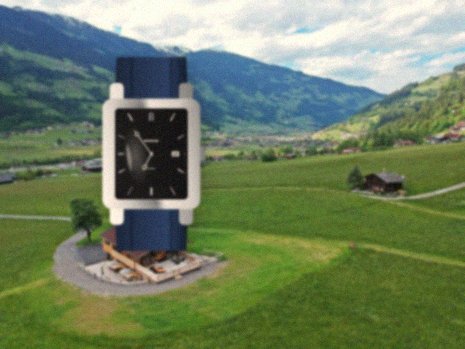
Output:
6:54
